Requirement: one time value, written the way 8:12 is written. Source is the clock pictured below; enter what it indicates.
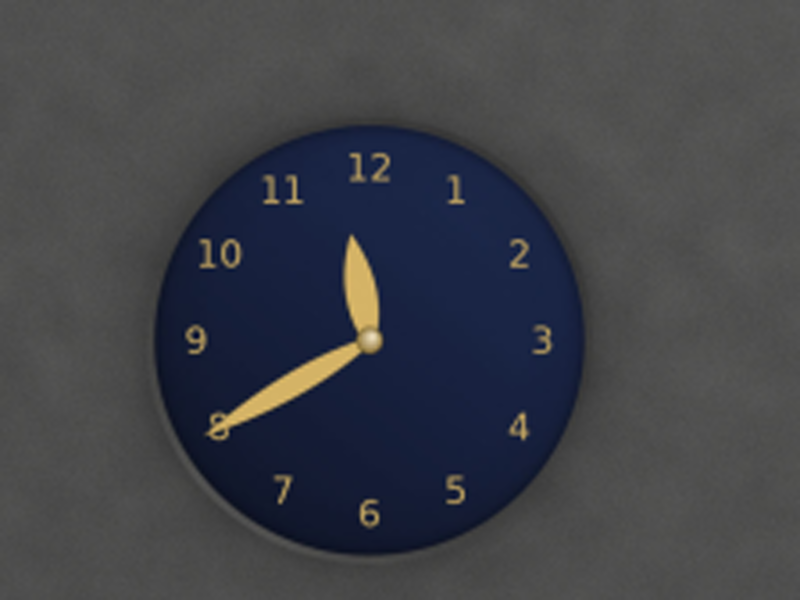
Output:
11:40
